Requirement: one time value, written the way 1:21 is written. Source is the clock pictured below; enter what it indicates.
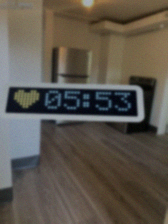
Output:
5:53
